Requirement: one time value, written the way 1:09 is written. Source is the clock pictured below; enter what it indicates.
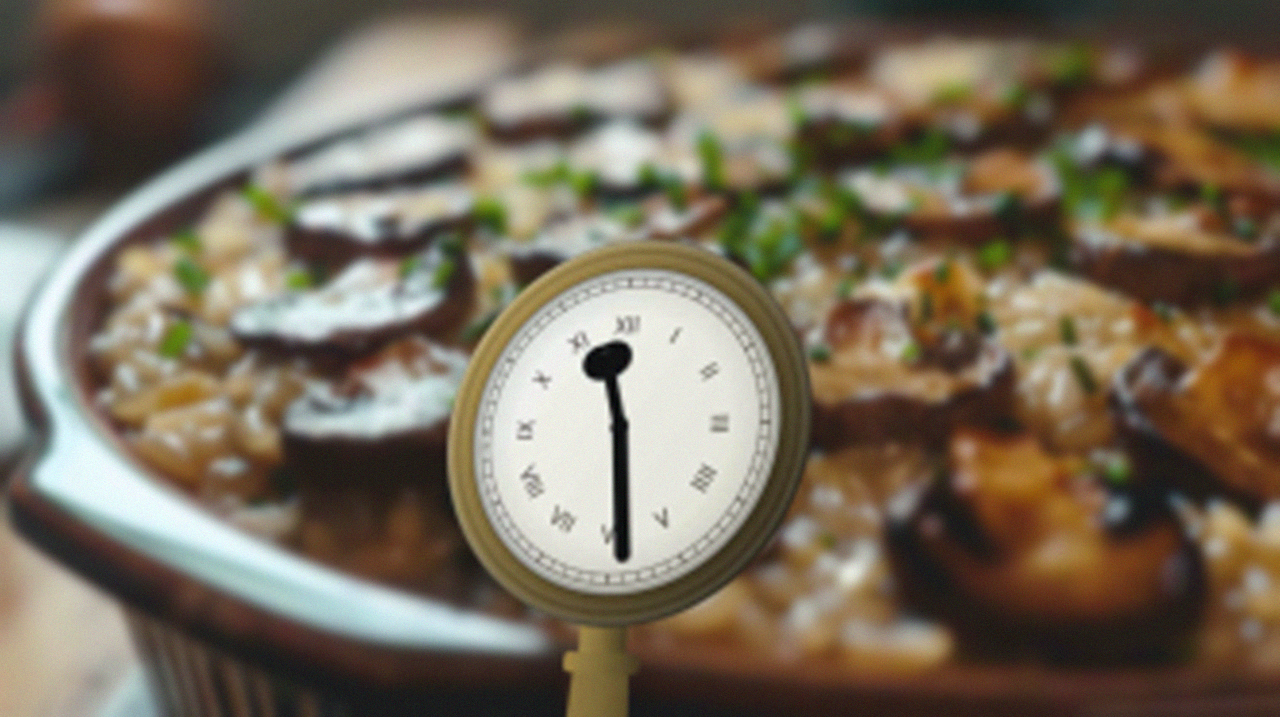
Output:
11:29
